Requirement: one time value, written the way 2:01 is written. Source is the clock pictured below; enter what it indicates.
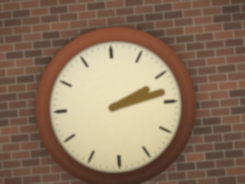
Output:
2:13
